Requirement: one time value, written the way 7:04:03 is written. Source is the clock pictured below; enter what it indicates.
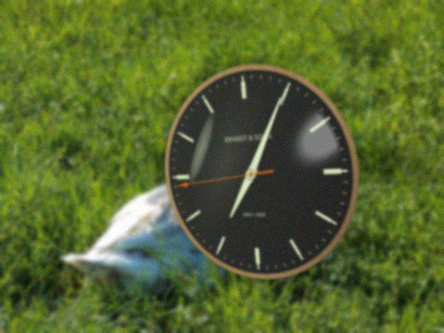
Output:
7:04:44
